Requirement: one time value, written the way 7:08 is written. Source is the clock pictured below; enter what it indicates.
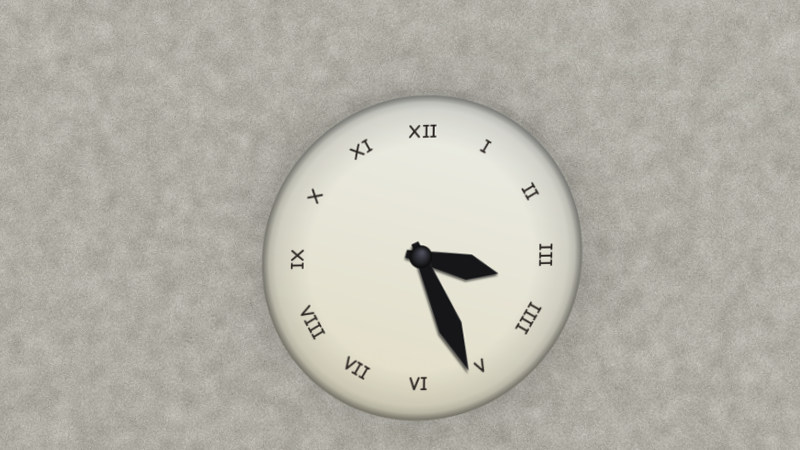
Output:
3:26
